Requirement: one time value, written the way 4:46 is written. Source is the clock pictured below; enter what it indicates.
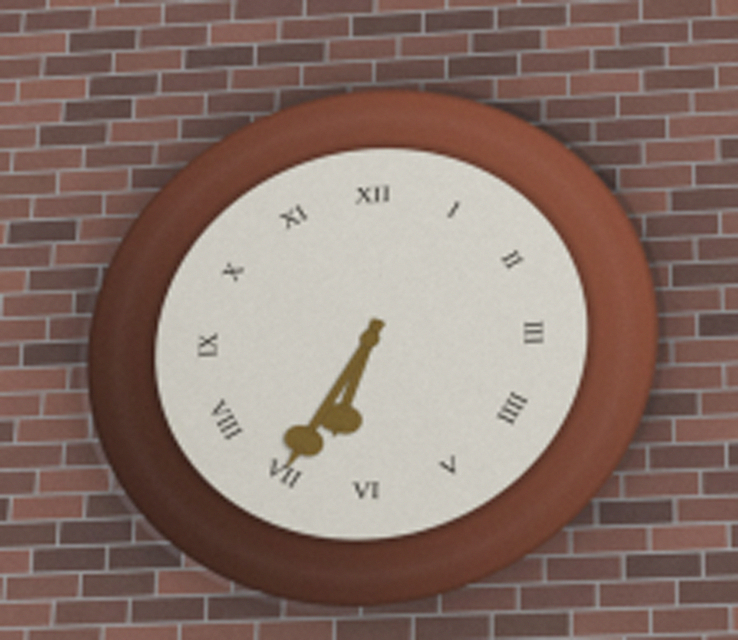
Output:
6:35
